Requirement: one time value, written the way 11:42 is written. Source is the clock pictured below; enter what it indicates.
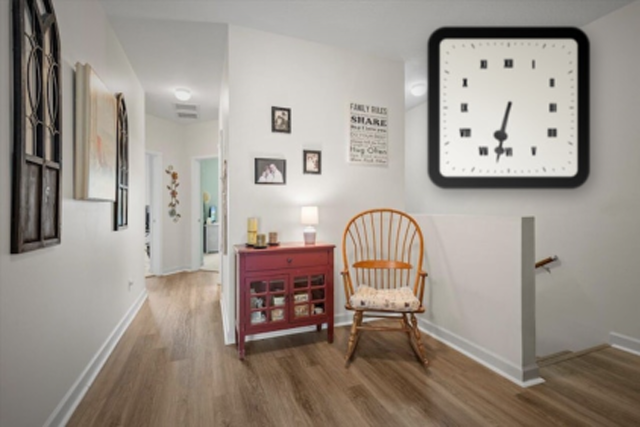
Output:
6:32
